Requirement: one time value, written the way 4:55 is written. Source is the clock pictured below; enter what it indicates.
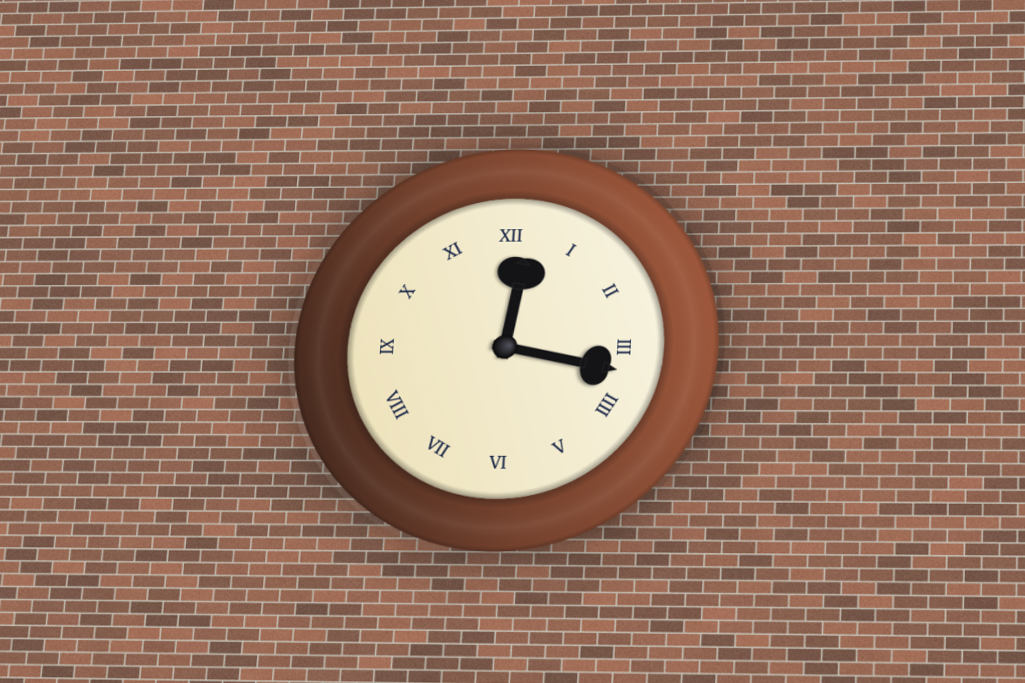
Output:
12:17
